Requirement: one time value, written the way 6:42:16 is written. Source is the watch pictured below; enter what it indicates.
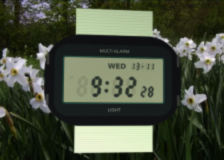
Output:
9:32:28
